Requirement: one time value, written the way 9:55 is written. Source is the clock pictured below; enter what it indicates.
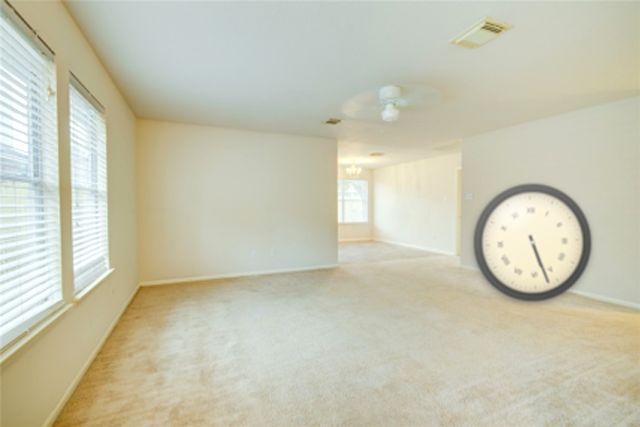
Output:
5:27
